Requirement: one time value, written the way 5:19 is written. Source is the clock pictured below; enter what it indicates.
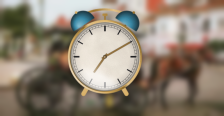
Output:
7:10
